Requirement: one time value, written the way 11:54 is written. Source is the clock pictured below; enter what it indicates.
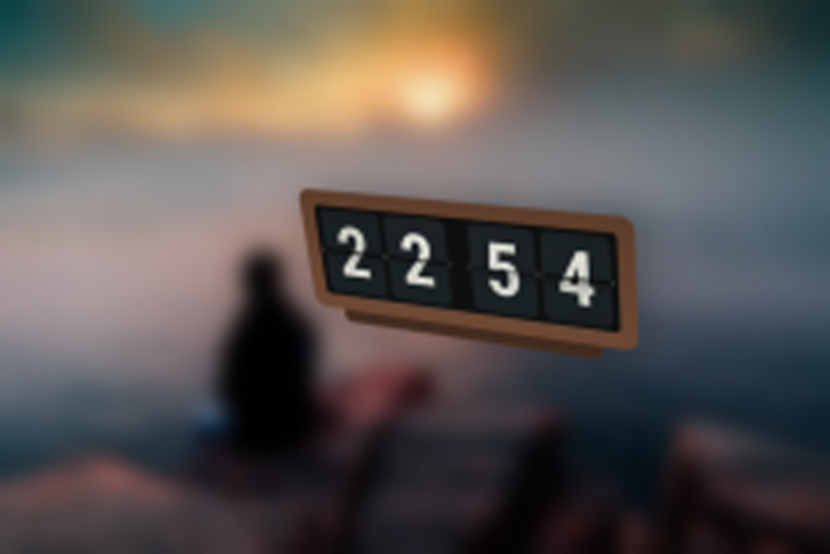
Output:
22:54
